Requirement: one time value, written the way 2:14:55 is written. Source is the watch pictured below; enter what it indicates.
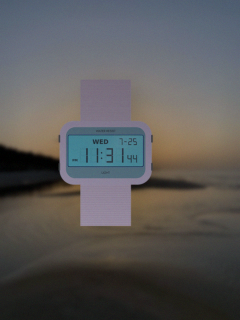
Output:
11:31:44
